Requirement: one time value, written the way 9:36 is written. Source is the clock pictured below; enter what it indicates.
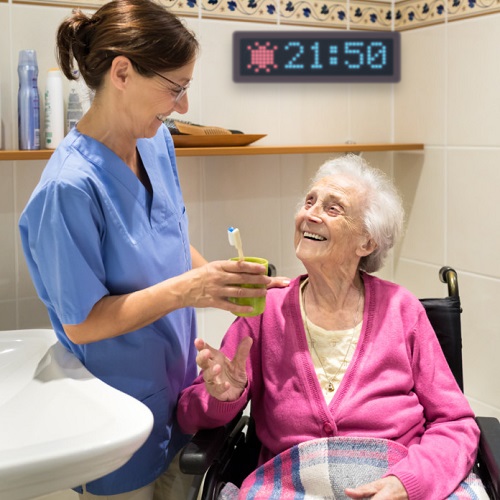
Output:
21:50
